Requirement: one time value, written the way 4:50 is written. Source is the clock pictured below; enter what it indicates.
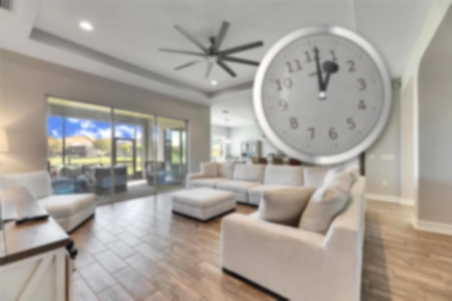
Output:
1:01
